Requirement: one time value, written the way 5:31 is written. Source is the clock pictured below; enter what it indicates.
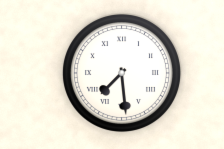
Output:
7:29
